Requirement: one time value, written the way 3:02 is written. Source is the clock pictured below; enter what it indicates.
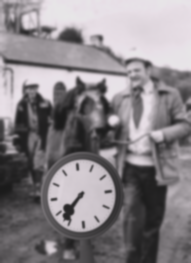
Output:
7:37
